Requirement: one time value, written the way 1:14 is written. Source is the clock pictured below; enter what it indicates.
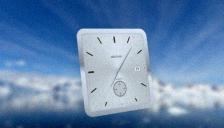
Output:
7:07
